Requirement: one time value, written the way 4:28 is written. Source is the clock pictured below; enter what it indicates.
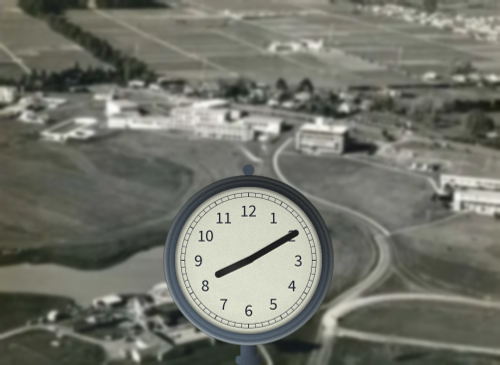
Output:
8:10
